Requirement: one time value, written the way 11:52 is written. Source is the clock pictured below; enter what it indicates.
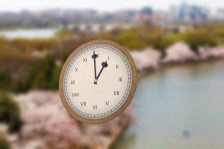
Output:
12:59
